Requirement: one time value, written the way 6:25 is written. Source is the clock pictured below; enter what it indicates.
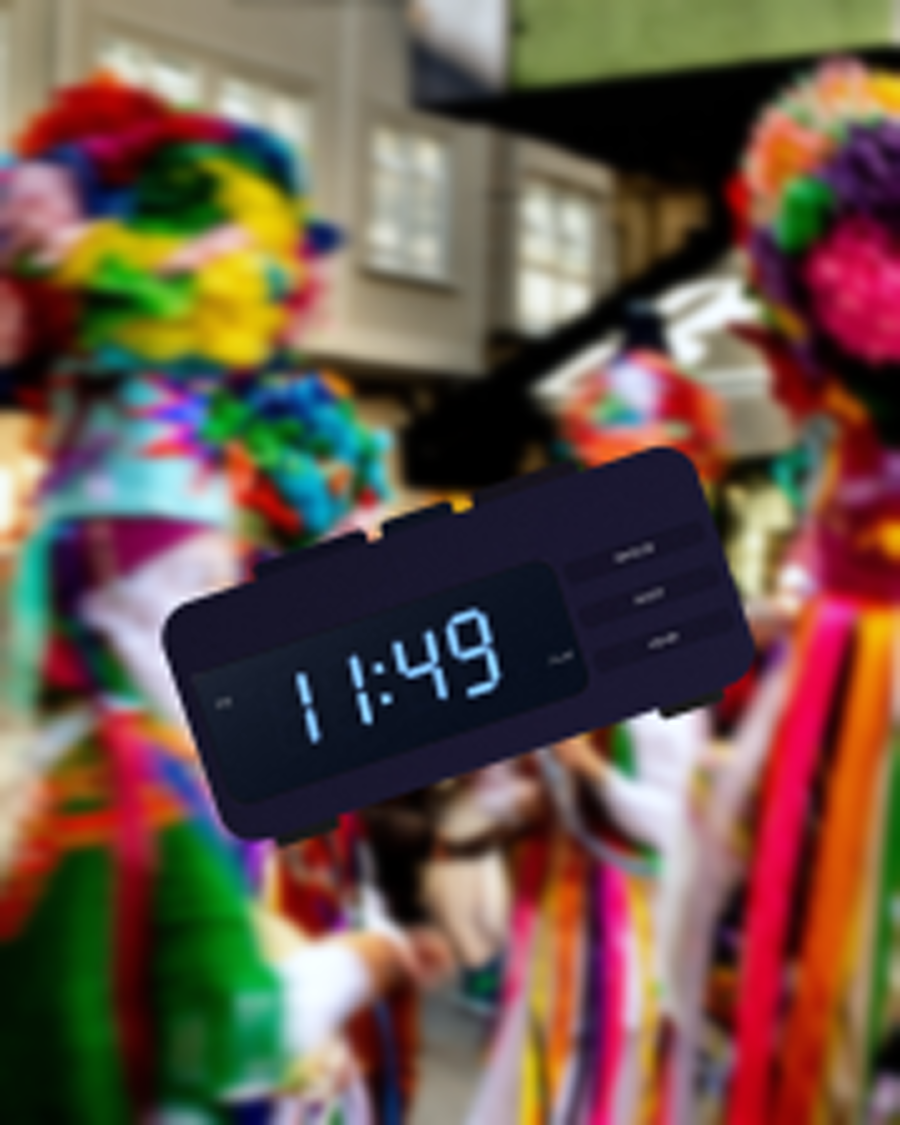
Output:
11:49
